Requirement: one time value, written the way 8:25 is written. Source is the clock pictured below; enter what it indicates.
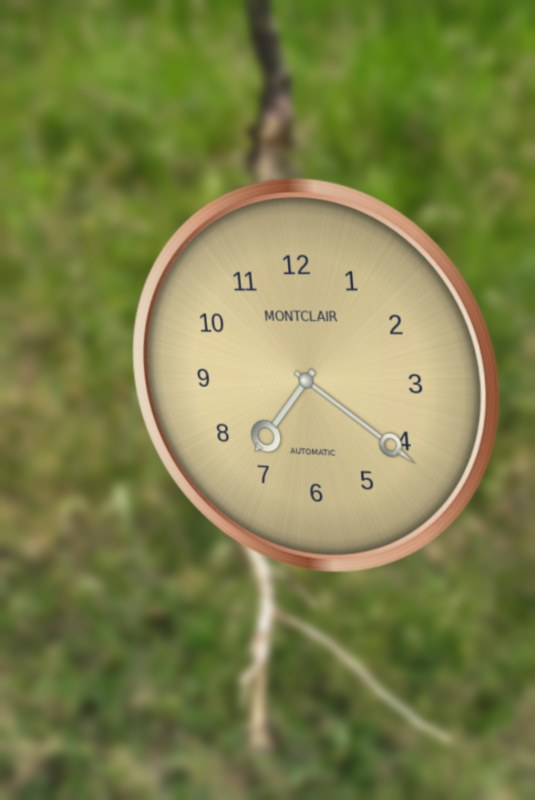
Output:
7:21
